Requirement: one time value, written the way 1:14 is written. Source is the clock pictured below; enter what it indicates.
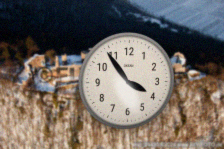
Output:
3:54
